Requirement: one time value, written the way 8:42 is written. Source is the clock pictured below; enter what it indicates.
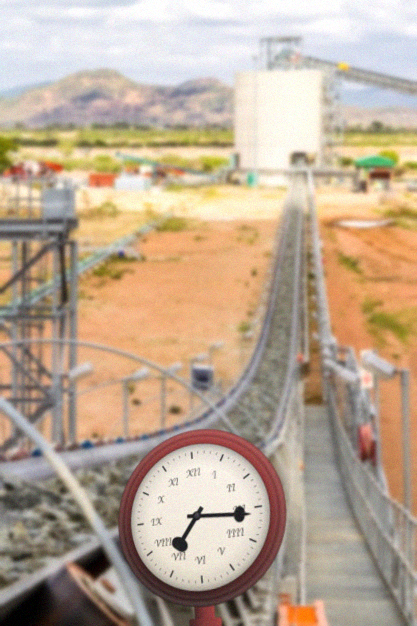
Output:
7:16
